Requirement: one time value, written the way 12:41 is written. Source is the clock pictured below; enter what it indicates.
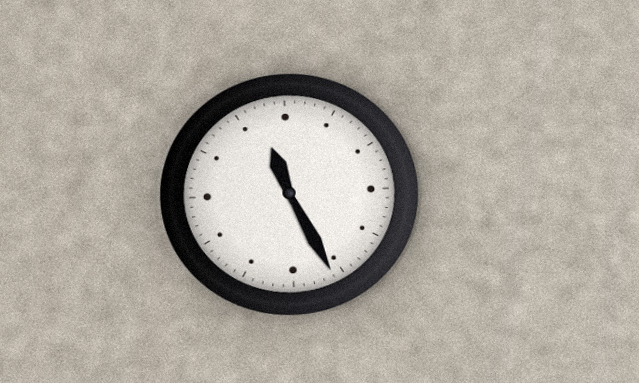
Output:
11:26
